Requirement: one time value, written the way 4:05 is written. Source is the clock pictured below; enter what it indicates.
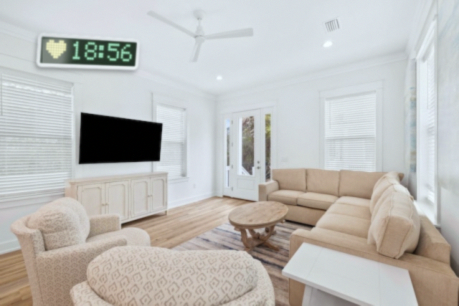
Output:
18:56
